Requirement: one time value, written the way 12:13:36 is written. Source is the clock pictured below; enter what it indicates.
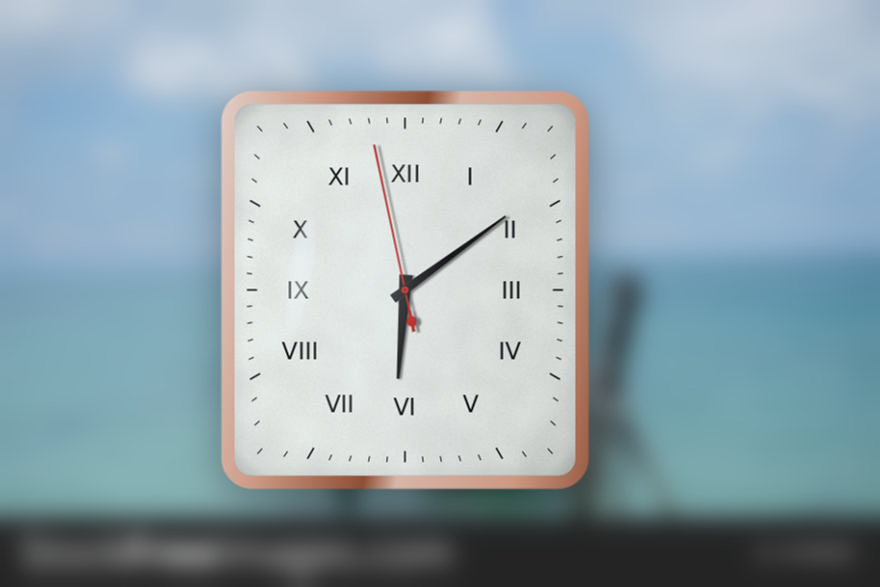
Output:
6:08:58
